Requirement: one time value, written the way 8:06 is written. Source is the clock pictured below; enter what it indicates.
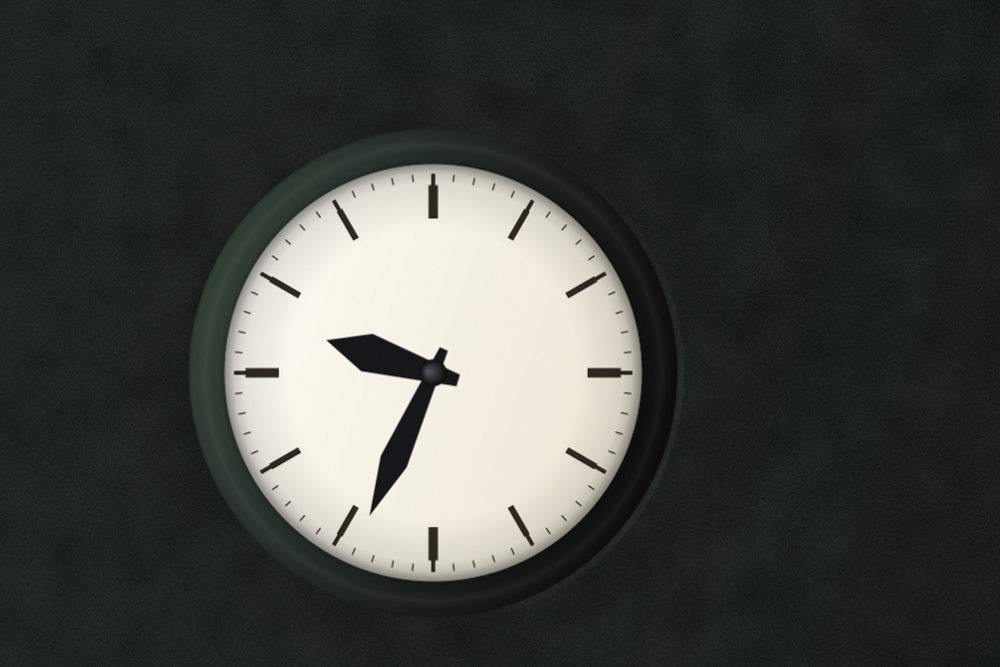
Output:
9:34
